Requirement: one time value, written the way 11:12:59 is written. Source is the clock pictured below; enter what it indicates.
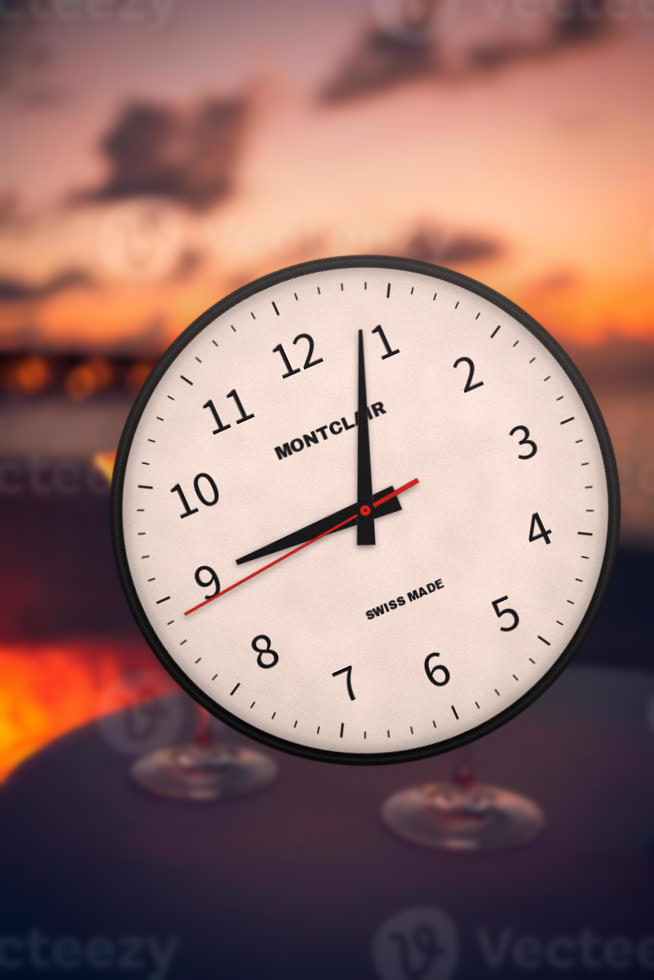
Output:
9:03:44
